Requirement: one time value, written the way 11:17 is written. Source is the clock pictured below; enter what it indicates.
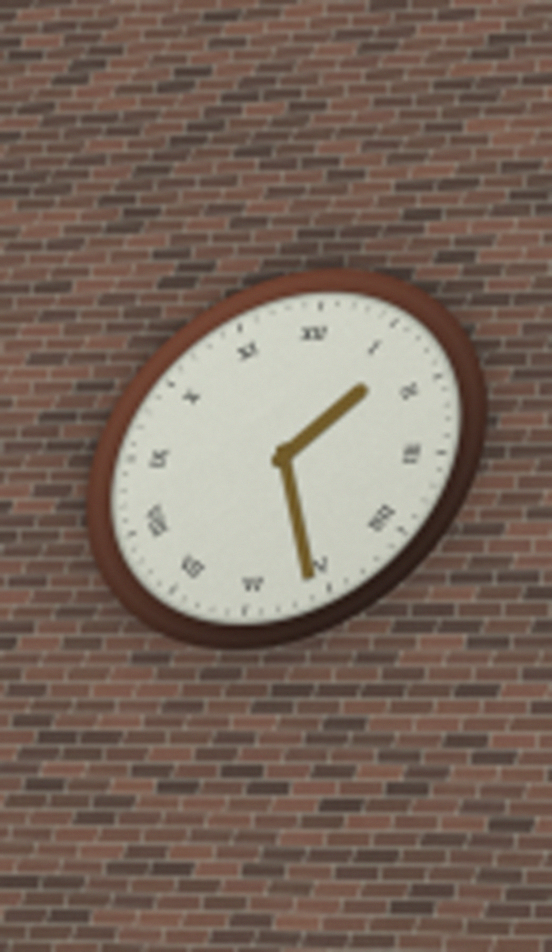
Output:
1:26
